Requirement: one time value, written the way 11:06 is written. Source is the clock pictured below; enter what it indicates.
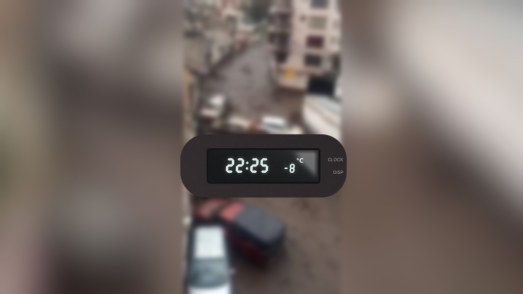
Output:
22:25
